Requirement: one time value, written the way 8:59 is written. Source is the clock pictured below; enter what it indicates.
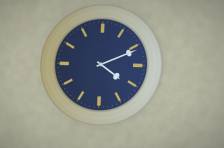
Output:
4:11
